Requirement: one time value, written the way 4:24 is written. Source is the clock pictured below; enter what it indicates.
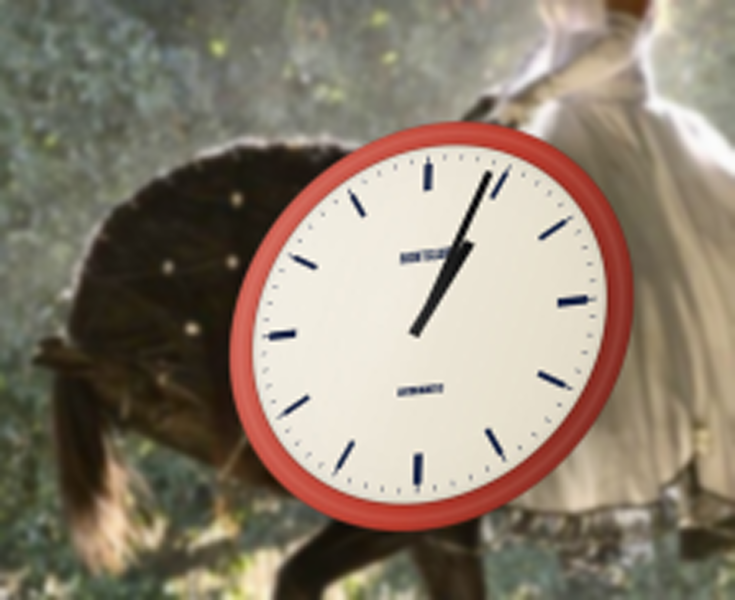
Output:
1:04
